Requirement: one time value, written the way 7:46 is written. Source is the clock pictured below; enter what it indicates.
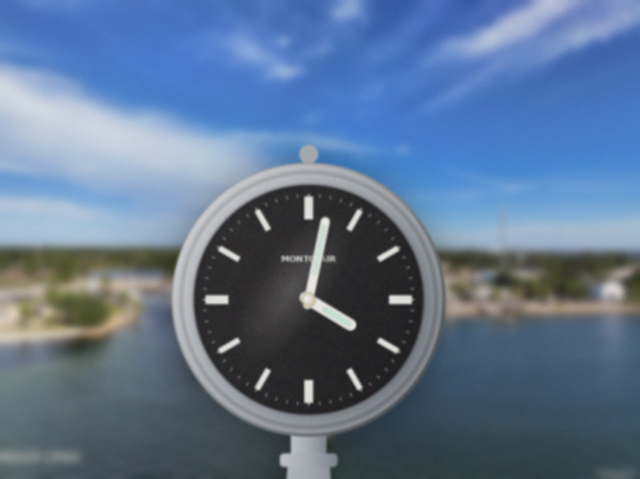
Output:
4:02
